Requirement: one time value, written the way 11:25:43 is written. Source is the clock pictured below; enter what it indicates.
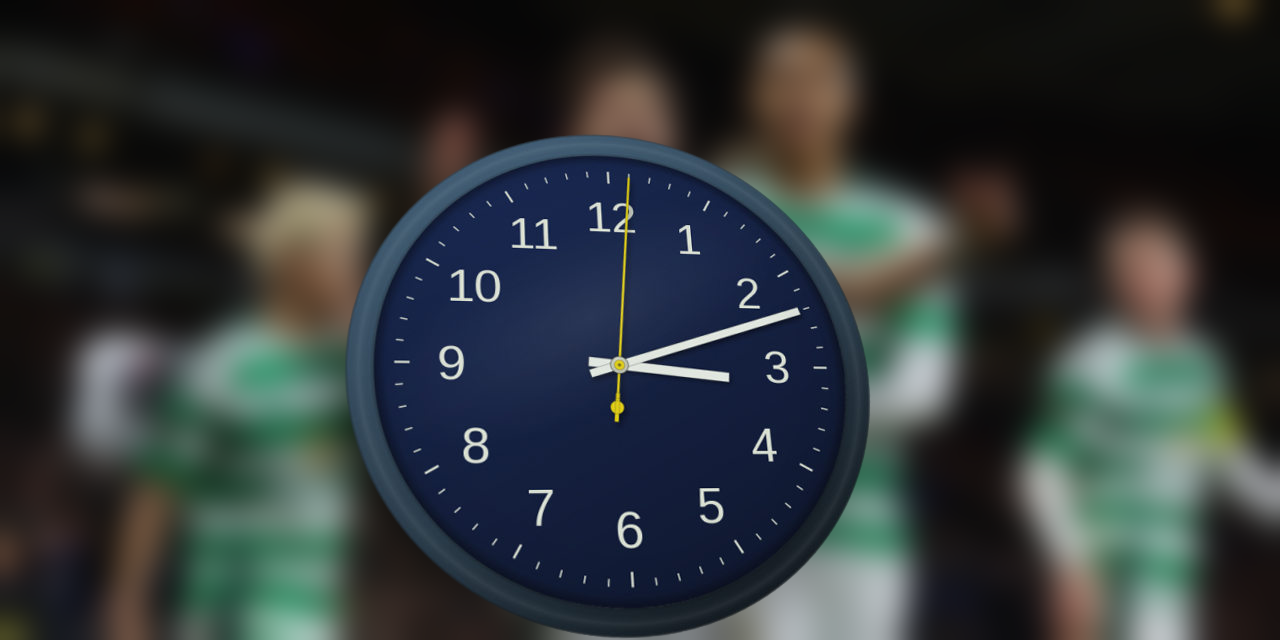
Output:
3:12:01
